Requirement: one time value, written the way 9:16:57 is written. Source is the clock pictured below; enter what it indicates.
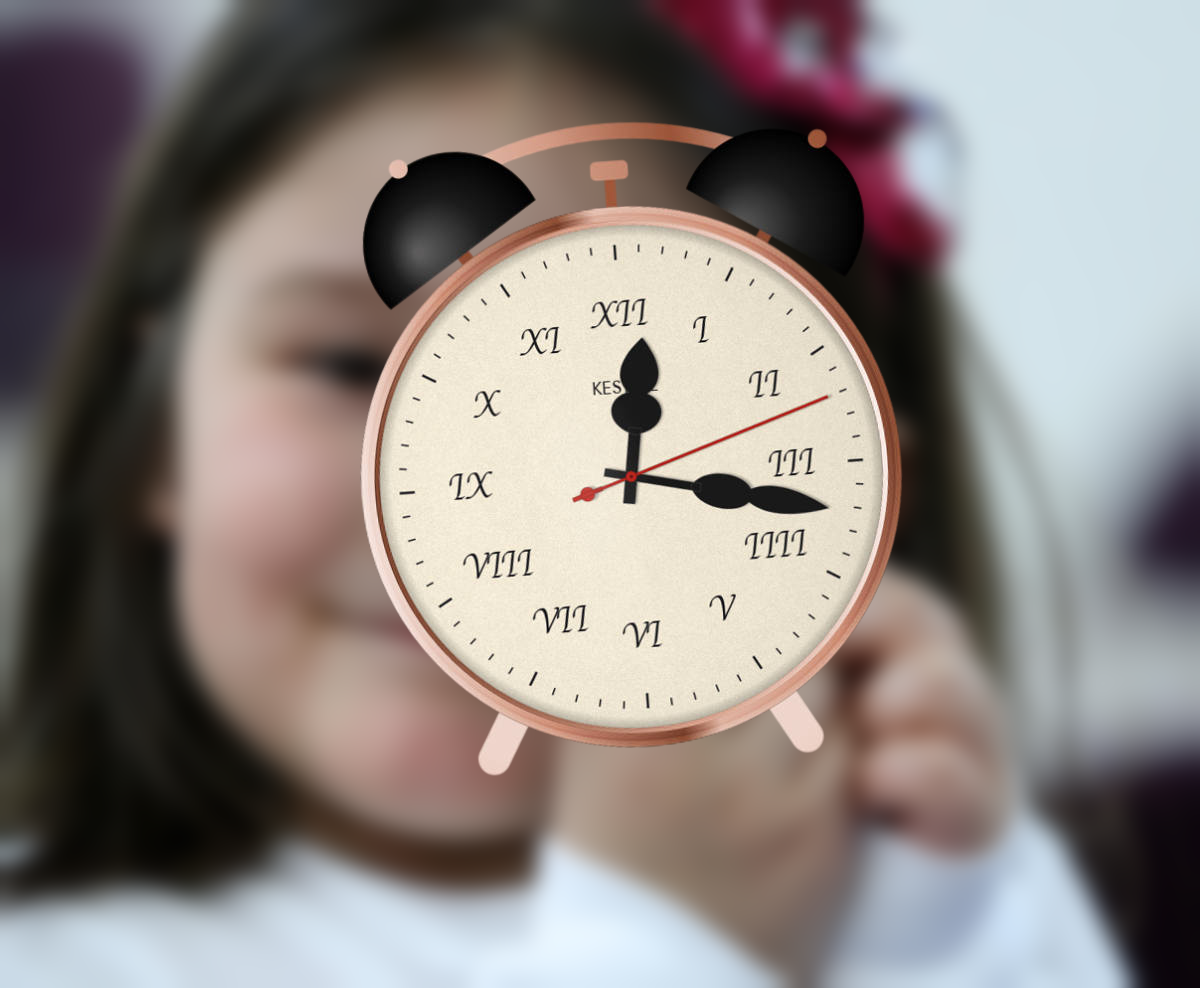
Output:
12:17:12
